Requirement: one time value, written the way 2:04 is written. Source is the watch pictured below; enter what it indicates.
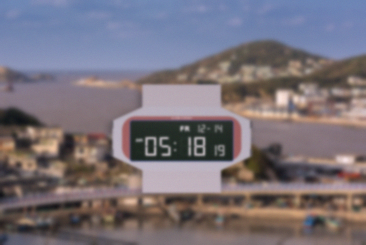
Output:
5:18
